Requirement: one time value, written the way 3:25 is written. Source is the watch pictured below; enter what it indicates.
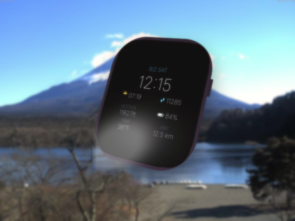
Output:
12:15
